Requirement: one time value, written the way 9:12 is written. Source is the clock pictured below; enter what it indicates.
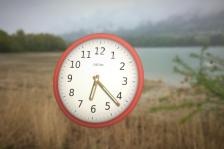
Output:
6:22
